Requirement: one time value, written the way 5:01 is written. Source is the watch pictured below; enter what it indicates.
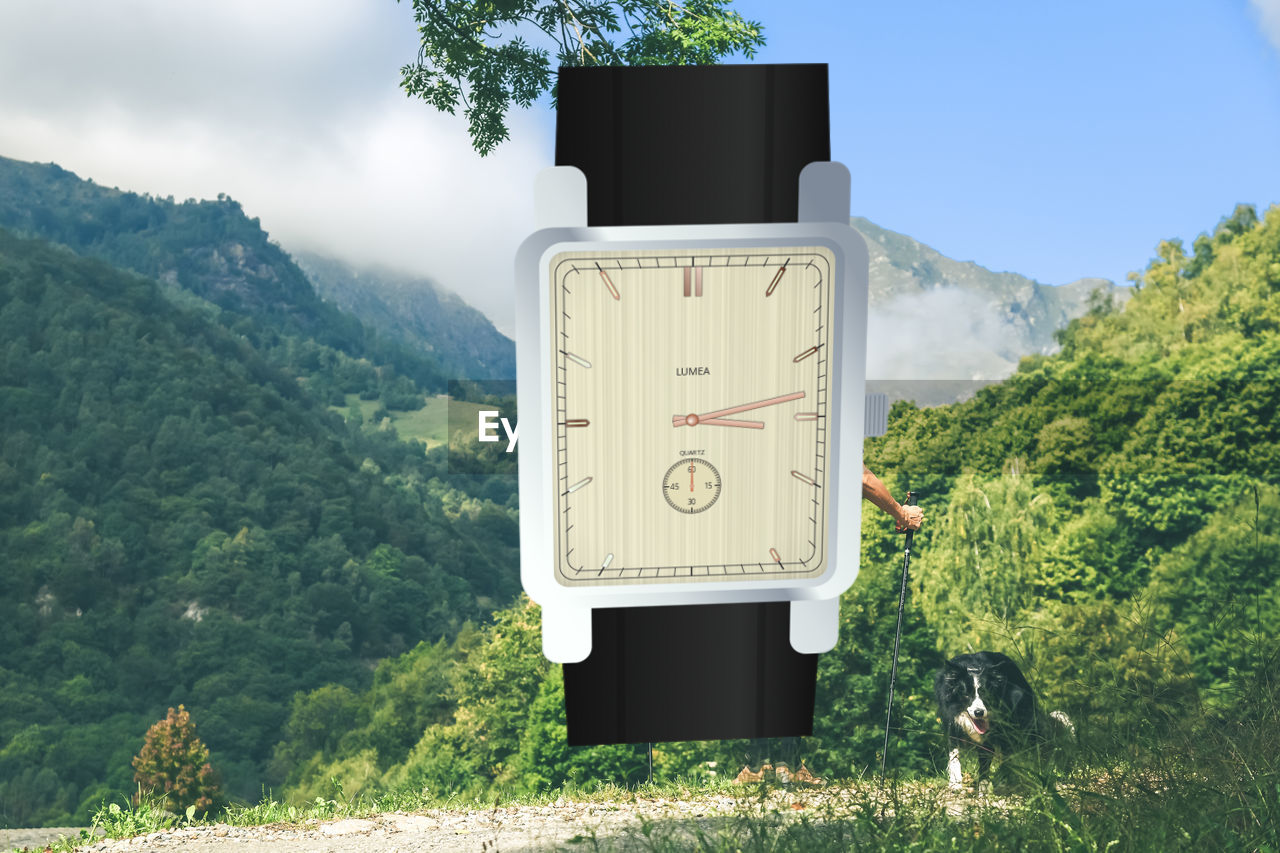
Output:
3:13
